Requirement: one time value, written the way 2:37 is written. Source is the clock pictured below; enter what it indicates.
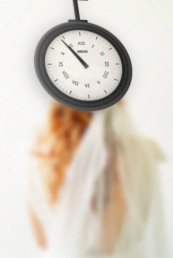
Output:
10:54
